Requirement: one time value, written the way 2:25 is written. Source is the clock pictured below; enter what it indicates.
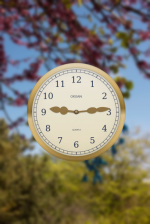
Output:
9:14
